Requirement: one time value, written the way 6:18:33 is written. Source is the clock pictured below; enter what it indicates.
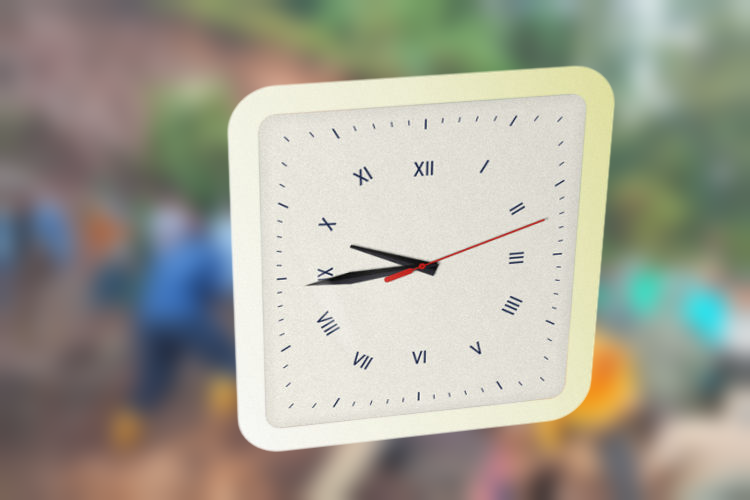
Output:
9:44:12
